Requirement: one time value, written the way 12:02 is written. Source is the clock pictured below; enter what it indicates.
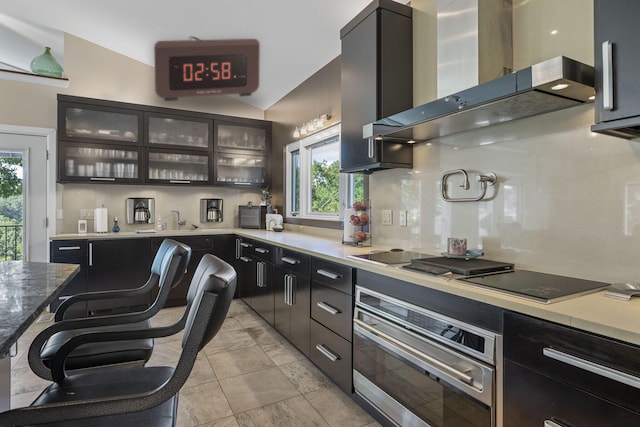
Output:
2:58
